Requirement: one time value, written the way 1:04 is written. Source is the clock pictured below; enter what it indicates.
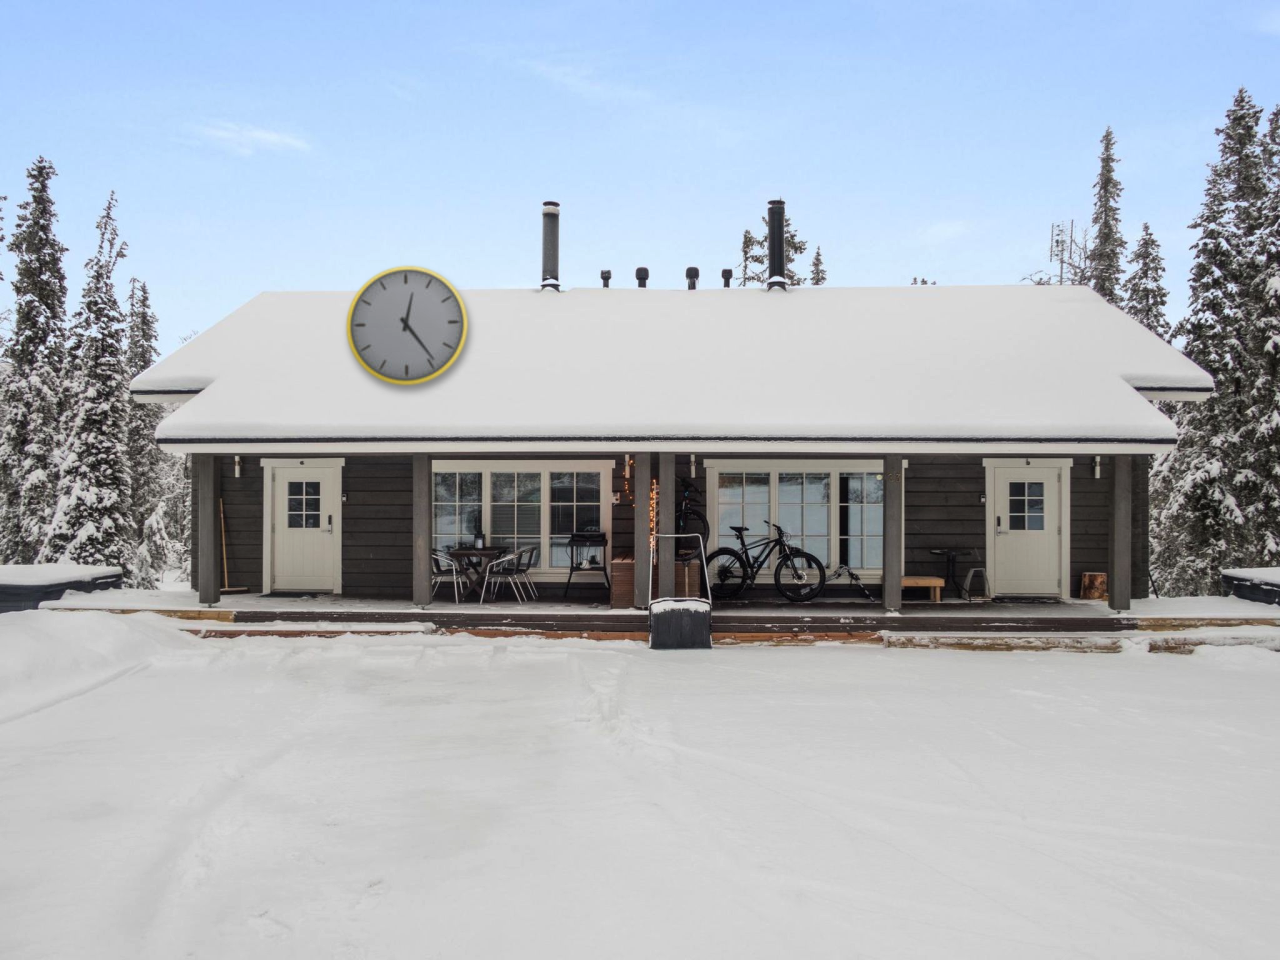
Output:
12:24
